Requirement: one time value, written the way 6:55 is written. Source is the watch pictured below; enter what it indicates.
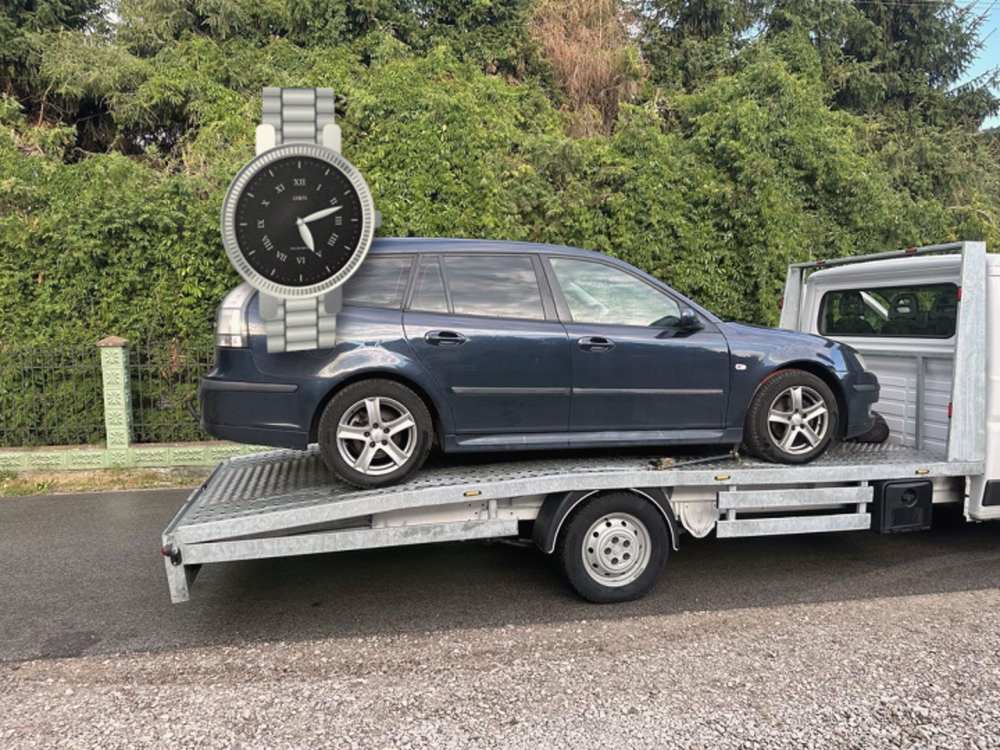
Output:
5:12
